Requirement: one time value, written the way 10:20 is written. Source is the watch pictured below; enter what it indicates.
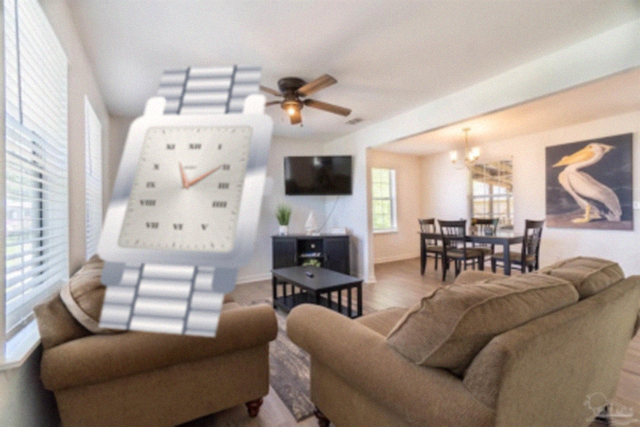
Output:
11:09
